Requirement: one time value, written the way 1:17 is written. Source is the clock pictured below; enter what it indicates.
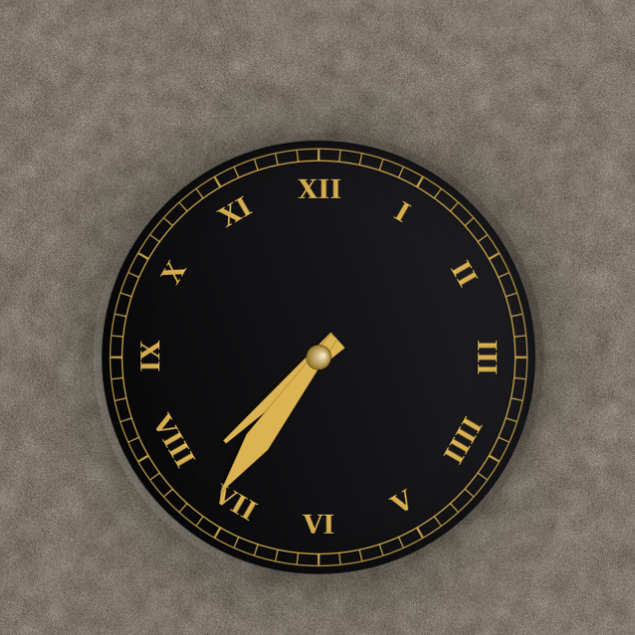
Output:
7:36
